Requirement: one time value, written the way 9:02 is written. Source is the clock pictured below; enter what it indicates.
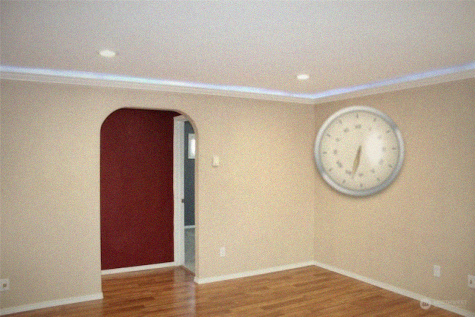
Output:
6:33
